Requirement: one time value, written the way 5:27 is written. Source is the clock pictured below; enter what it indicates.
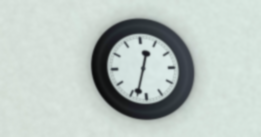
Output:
12:33
